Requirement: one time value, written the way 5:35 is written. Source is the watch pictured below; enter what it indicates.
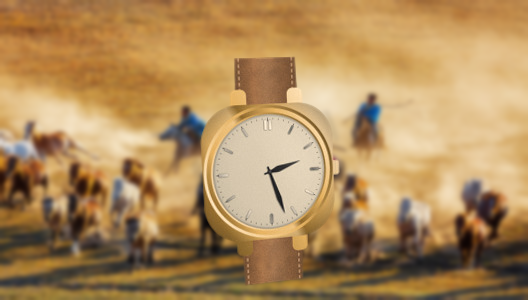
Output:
2:27
